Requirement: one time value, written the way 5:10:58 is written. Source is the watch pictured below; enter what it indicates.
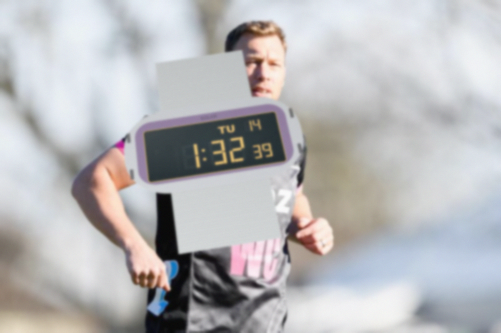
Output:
1:32:39
